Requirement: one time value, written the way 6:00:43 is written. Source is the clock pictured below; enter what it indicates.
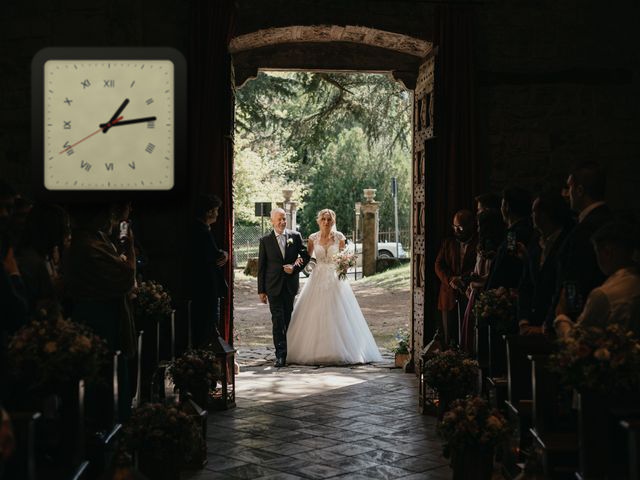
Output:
1:13:40
